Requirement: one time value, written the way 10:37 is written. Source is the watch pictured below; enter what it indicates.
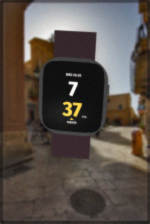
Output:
7:37
